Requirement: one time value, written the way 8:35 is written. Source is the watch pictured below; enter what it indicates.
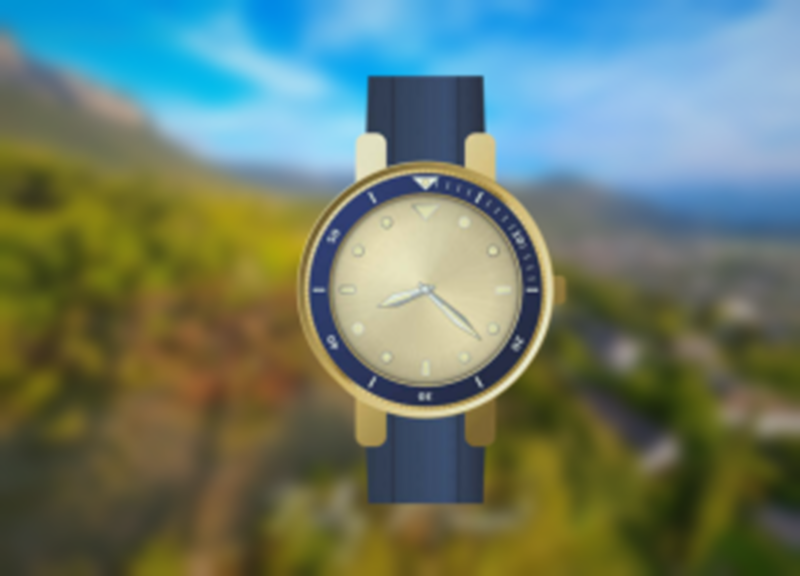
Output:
8:22
